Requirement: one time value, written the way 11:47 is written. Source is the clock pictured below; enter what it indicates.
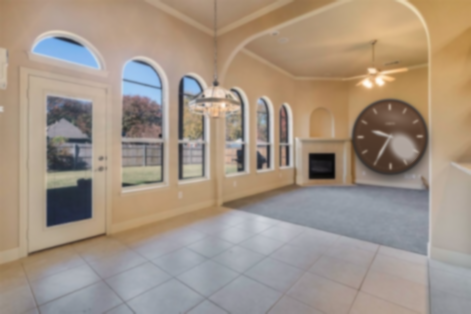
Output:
9:35
